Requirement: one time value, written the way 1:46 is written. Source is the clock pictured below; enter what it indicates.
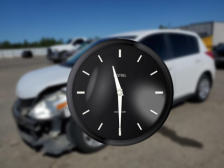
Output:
11:30
